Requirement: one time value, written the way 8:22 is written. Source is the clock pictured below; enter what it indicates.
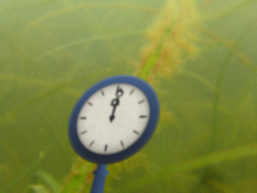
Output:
12:01
